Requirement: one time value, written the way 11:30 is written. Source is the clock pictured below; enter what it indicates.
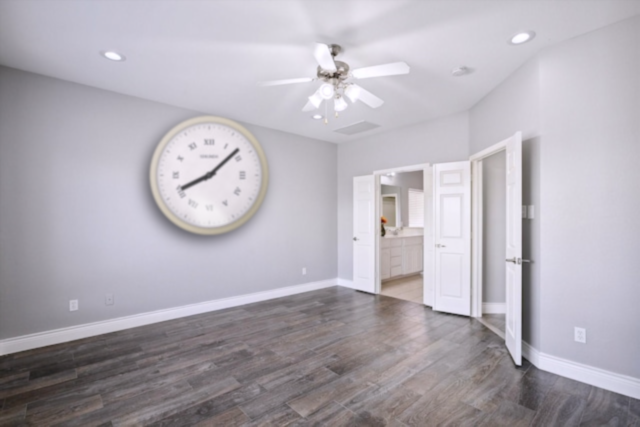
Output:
8:08
